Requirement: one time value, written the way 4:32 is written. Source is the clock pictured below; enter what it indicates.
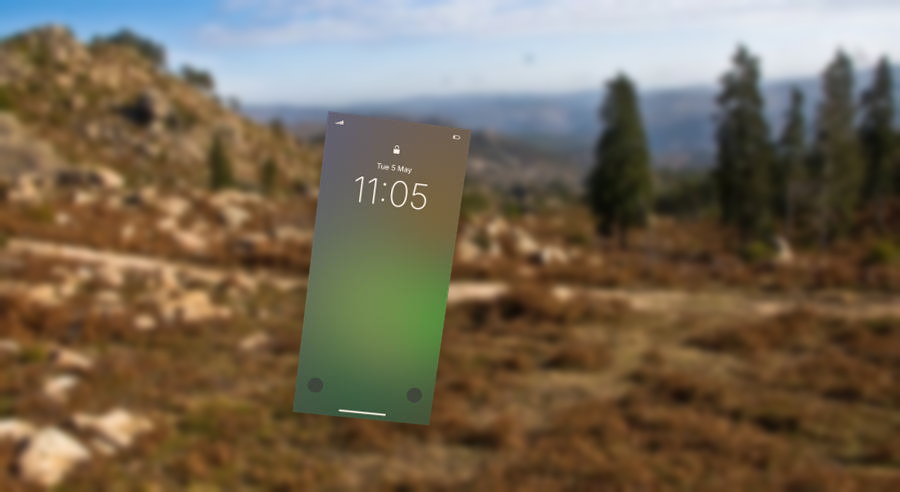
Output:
11:05
